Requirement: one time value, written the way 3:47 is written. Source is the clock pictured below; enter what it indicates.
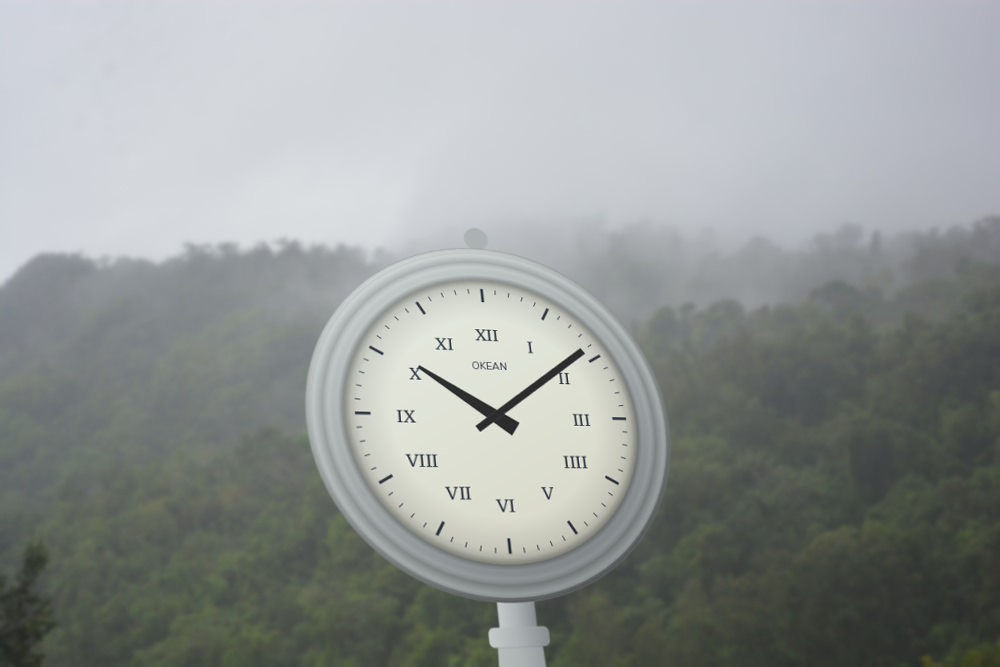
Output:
10:09
